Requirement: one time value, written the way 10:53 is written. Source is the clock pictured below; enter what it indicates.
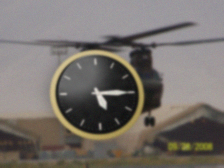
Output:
5:15
